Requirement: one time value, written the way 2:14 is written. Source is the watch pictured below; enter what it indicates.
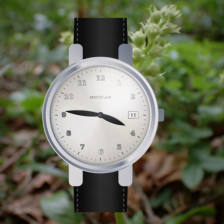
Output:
3:46
